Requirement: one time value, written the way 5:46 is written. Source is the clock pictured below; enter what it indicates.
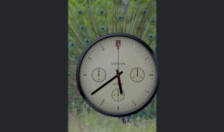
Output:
5:39
